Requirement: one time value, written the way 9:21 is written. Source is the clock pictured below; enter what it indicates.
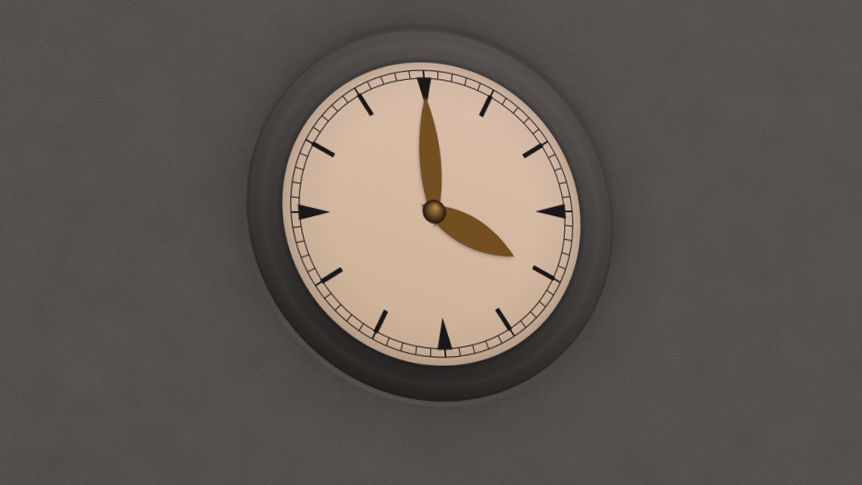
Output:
4:00
